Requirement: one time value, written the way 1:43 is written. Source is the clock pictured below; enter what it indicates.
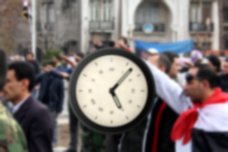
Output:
5:07
